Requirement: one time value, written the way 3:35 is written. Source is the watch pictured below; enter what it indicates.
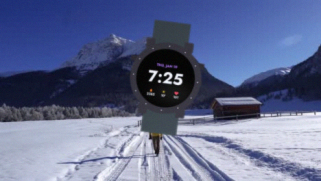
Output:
7:25
